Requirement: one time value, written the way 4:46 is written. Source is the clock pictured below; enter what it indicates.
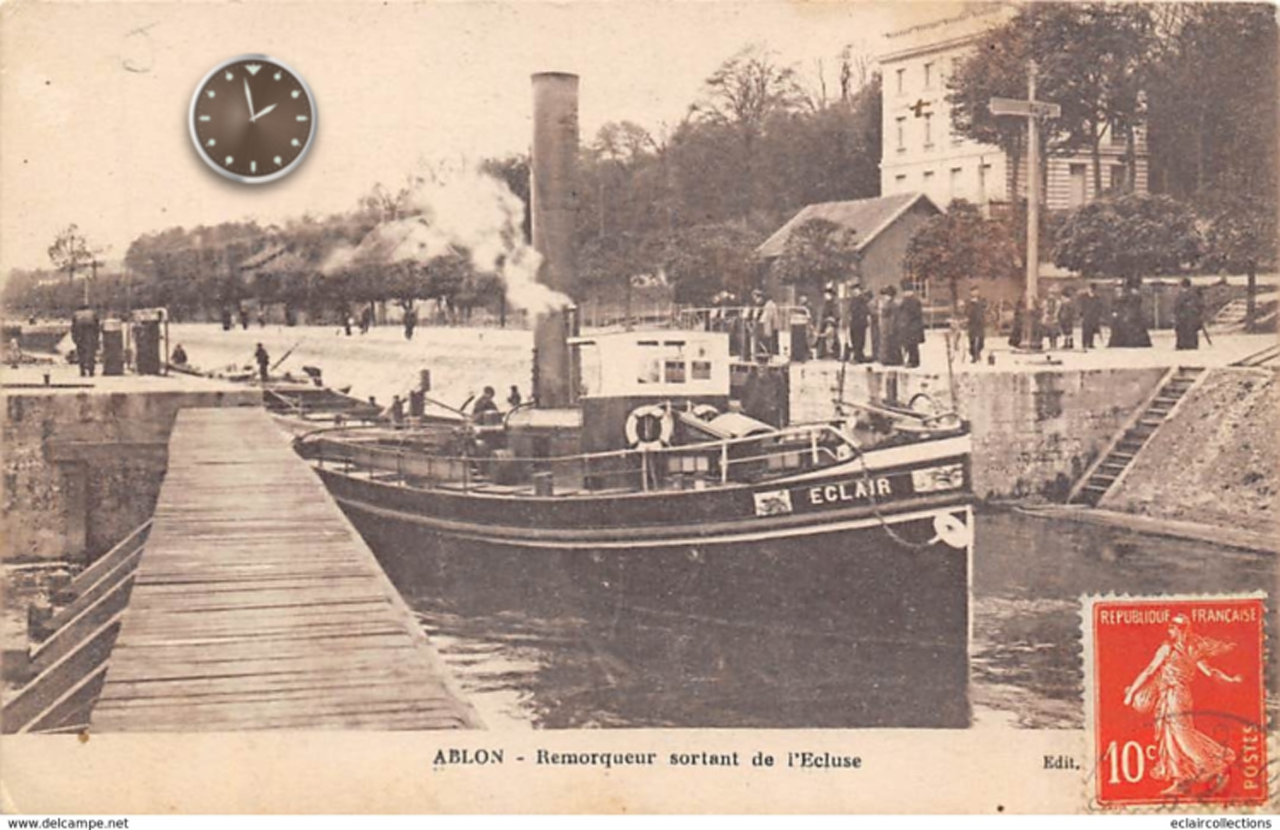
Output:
1:58
